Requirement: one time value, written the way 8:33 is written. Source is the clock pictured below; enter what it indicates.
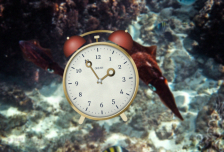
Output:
1:55
